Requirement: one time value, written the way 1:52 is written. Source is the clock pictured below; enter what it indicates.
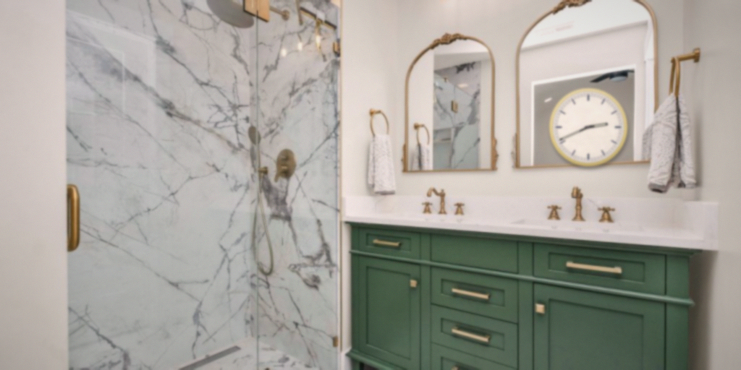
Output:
2:41
